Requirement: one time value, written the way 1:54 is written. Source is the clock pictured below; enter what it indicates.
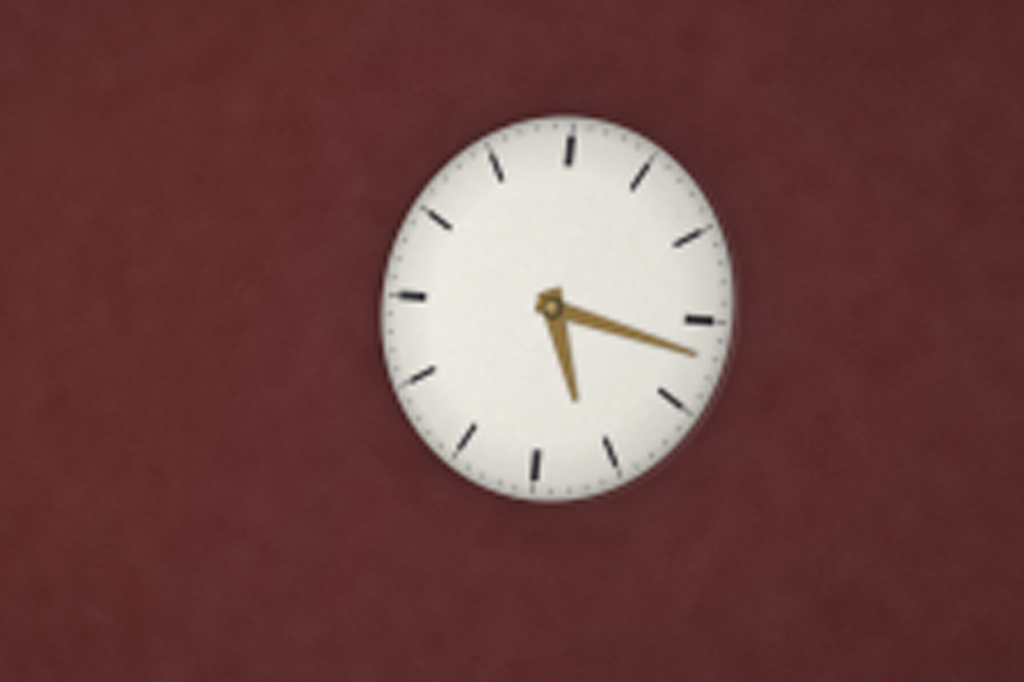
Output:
5:17
